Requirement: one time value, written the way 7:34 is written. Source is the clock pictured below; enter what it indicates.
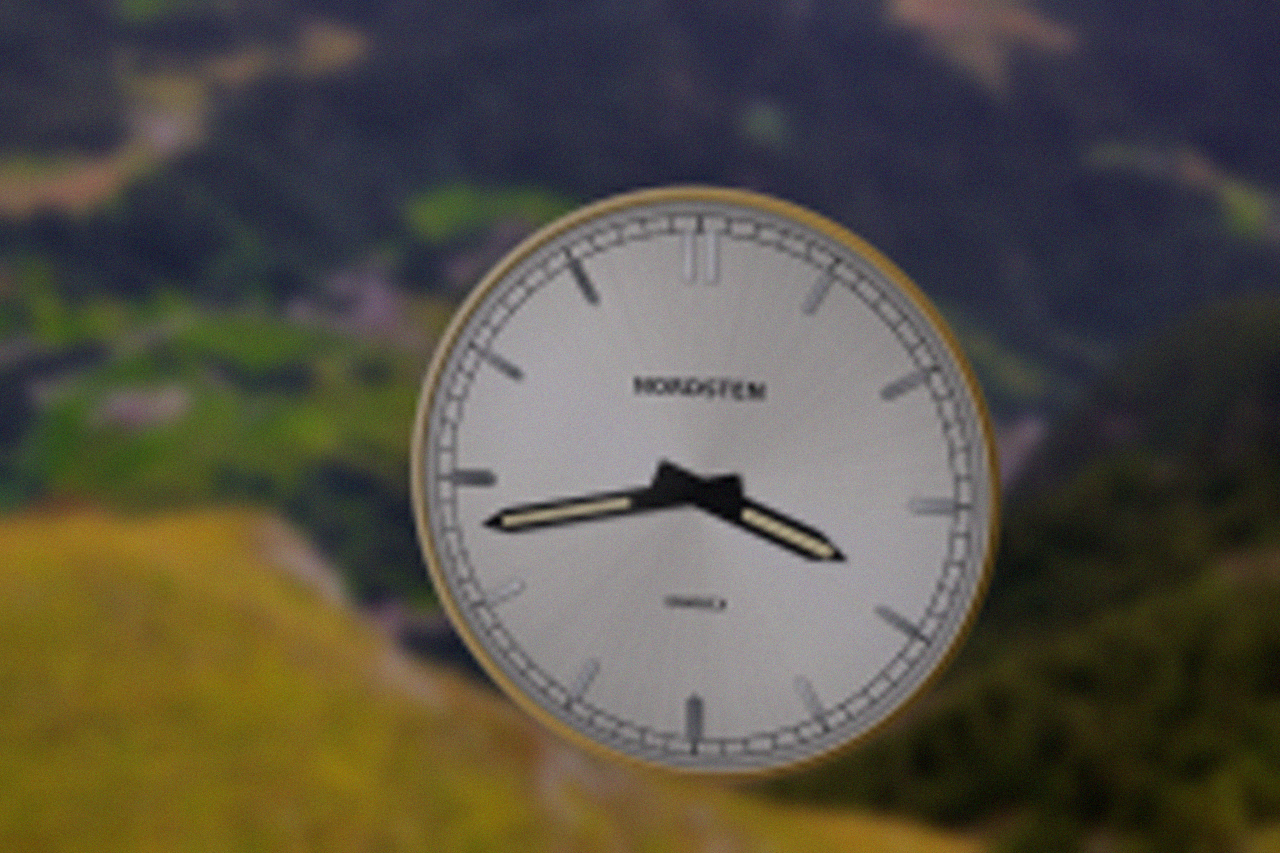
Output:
3:43
